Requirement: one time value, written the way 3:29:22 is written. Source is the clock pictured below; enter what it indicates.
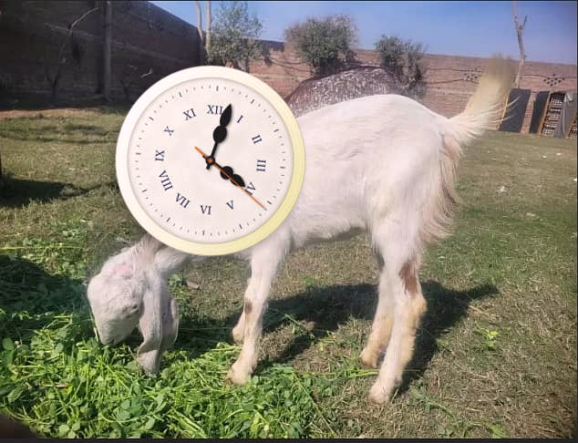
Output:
4:02:21
